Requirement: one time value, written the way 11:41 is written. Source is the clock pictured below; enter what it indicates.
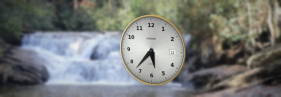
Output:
5:37
